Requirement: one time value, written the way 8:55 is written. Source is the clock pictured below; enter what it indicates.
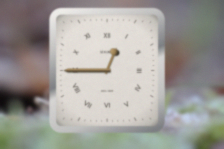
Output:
12:45
